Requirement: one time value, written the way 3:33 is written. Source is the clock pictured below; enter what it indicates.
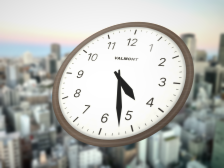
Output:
4:27
